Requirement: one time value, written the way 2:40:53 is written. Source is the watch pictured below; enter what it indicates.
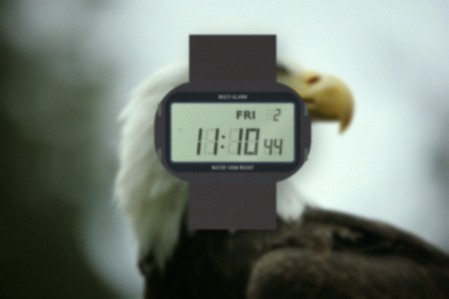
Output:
11:10:44
